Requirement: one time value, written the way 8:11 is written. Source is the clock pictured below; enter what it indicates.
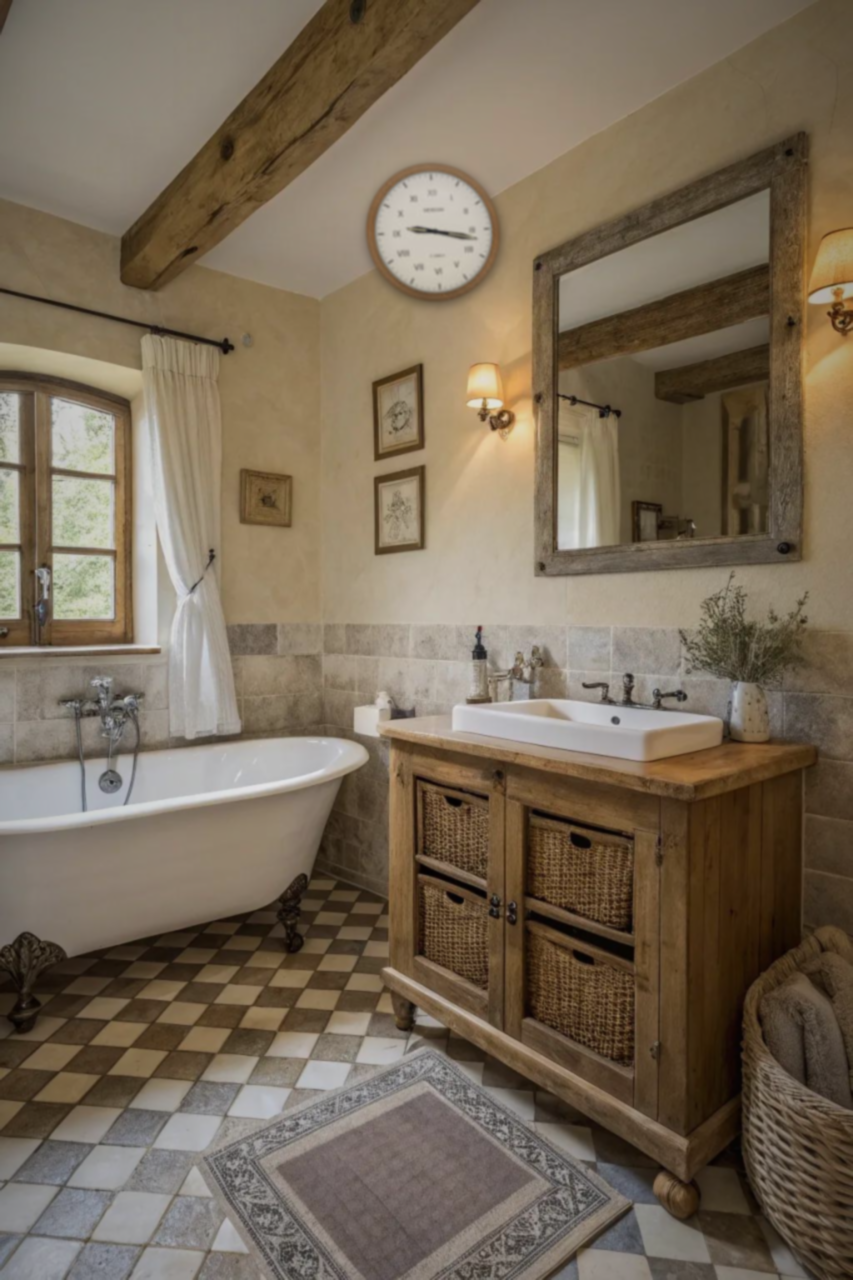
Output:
9:17
